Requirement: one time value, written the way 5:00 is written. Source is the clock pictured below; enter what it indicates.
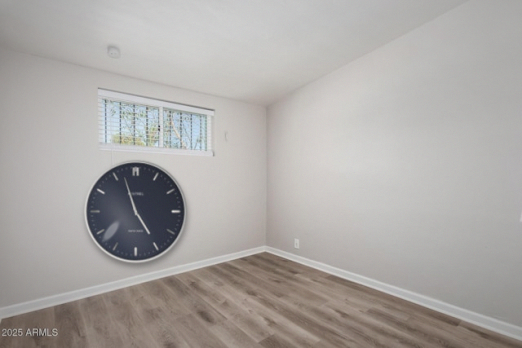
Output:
4:57
